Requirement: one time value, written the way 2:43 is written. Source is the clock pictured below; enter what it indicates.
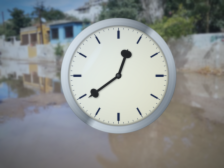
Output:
12:39
